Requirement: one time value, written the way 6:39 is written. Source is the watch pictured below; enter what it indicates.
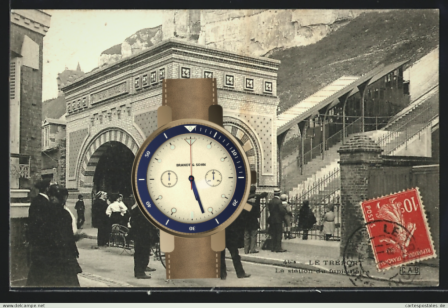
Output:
5:27
